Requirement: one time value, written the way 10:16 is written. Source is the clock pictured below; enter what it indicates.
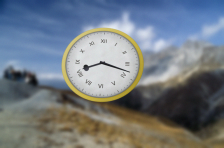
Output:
8:18
